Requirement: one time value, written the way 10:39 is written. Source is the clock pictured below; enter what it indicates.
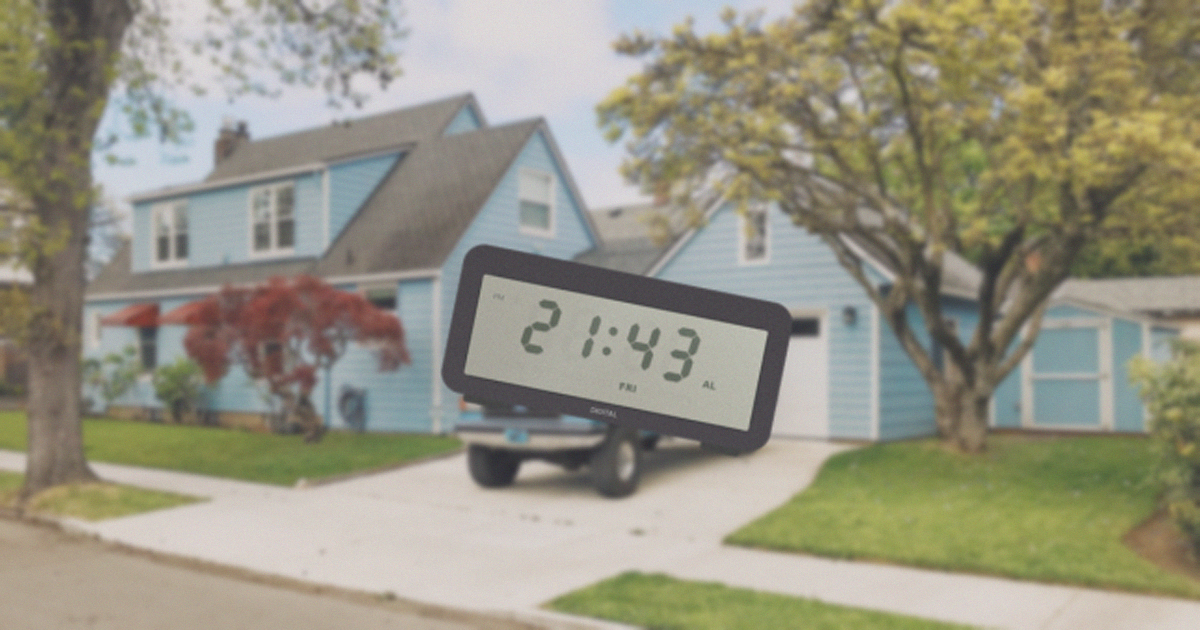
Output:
21:43
